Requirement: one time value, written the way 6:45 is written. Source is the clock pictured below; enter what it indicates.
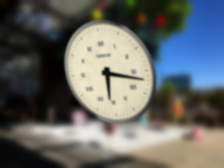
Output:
6:17
